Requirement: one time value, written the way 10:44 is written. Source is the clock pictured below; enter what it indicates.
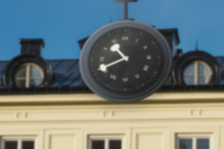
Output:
10:41
